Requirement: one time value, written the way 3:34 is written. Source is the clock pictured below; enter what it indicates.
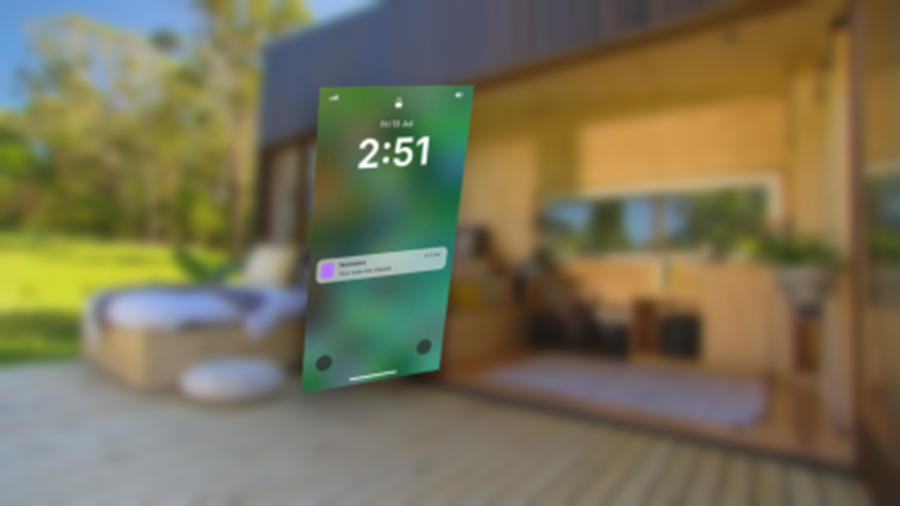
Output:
2:51
